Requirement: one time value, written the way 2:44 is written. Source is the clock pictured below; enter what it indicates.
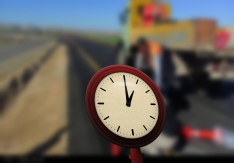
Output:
1:00
